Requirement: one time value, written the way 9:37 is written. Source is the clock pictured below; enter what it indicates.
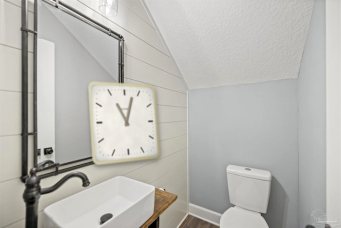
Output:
11:03
